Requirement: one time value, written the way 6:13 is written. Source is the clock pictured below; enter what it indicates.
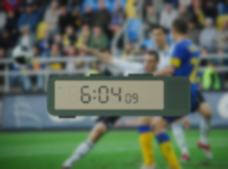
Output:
6:04
